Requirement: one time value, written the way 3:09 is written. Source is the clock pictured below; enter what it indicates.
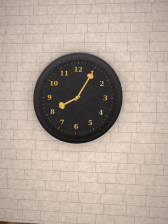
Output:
8:05
